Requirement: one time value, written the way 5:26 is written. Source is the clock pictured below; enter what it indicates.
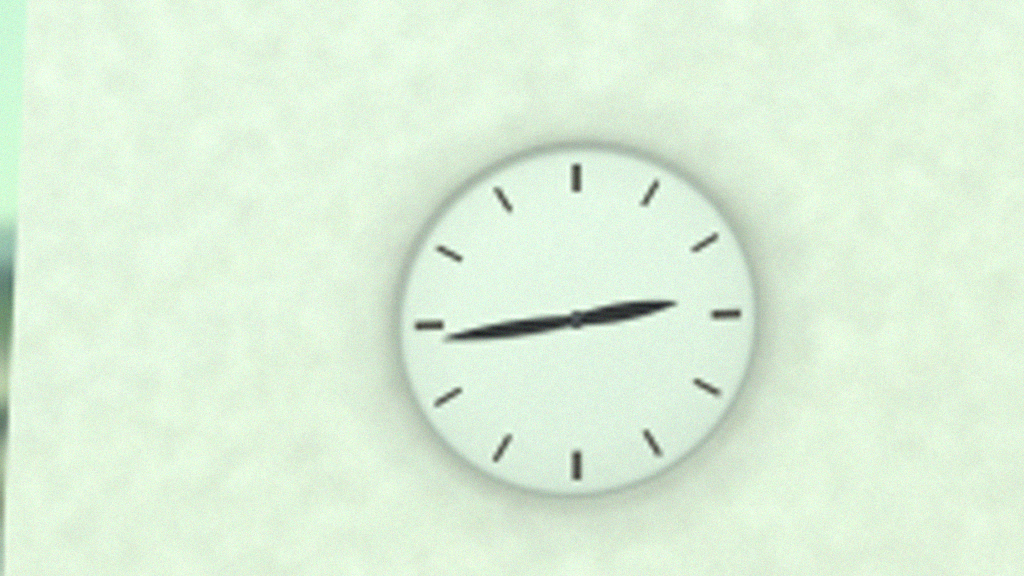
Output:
2:44
